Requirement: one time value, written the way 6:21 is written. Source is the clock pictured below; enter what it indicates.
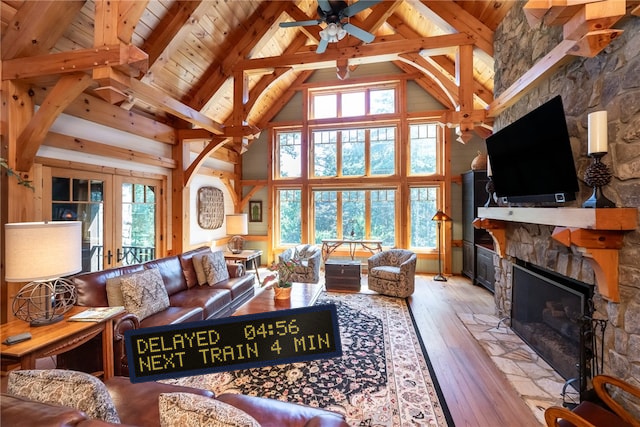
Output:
4:56
